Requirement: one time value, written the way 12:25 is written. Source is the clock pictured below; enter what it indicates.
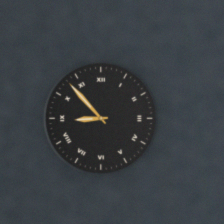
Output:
8:53
